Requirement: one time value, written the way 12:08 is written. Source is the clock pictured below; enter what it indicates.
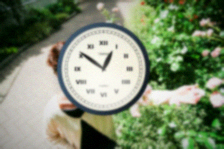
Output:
12:51
